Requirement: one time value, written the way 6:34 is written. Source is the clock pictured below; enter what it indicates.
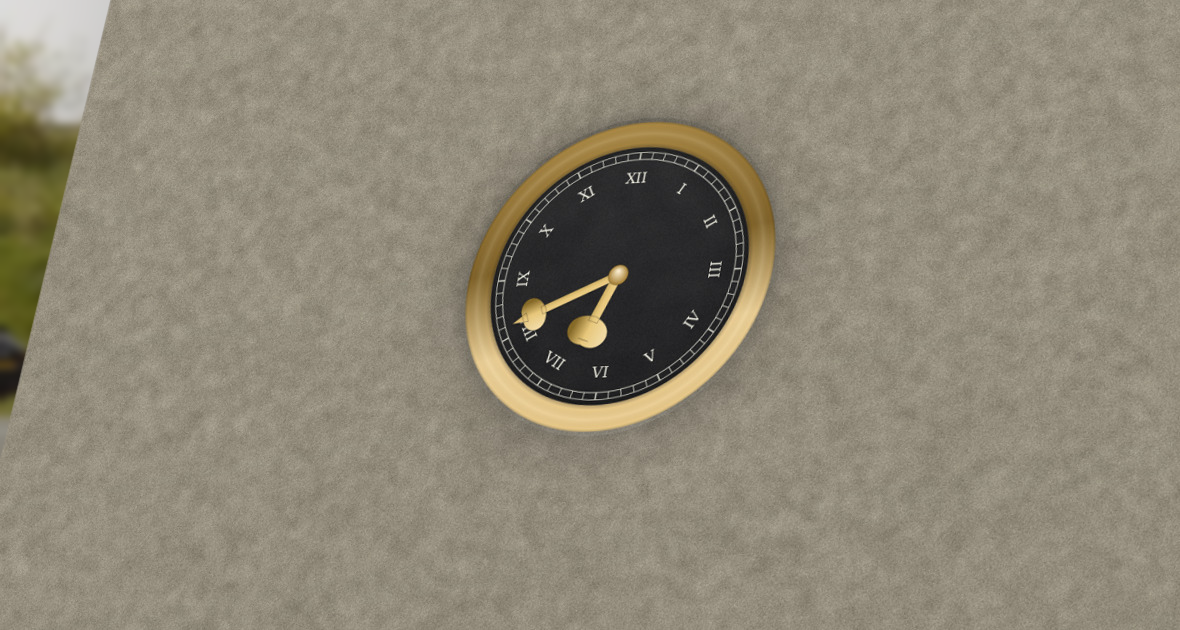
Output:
6:41
